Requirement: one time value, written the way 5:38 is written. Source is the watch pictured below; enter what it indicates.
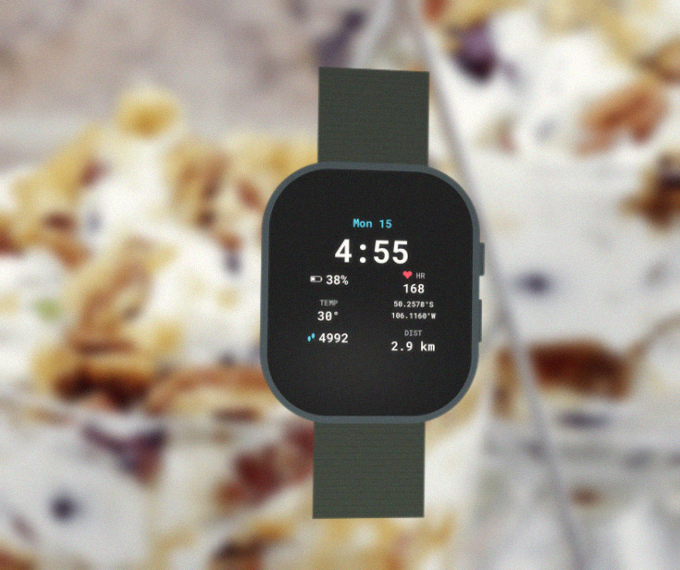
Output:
4:55
